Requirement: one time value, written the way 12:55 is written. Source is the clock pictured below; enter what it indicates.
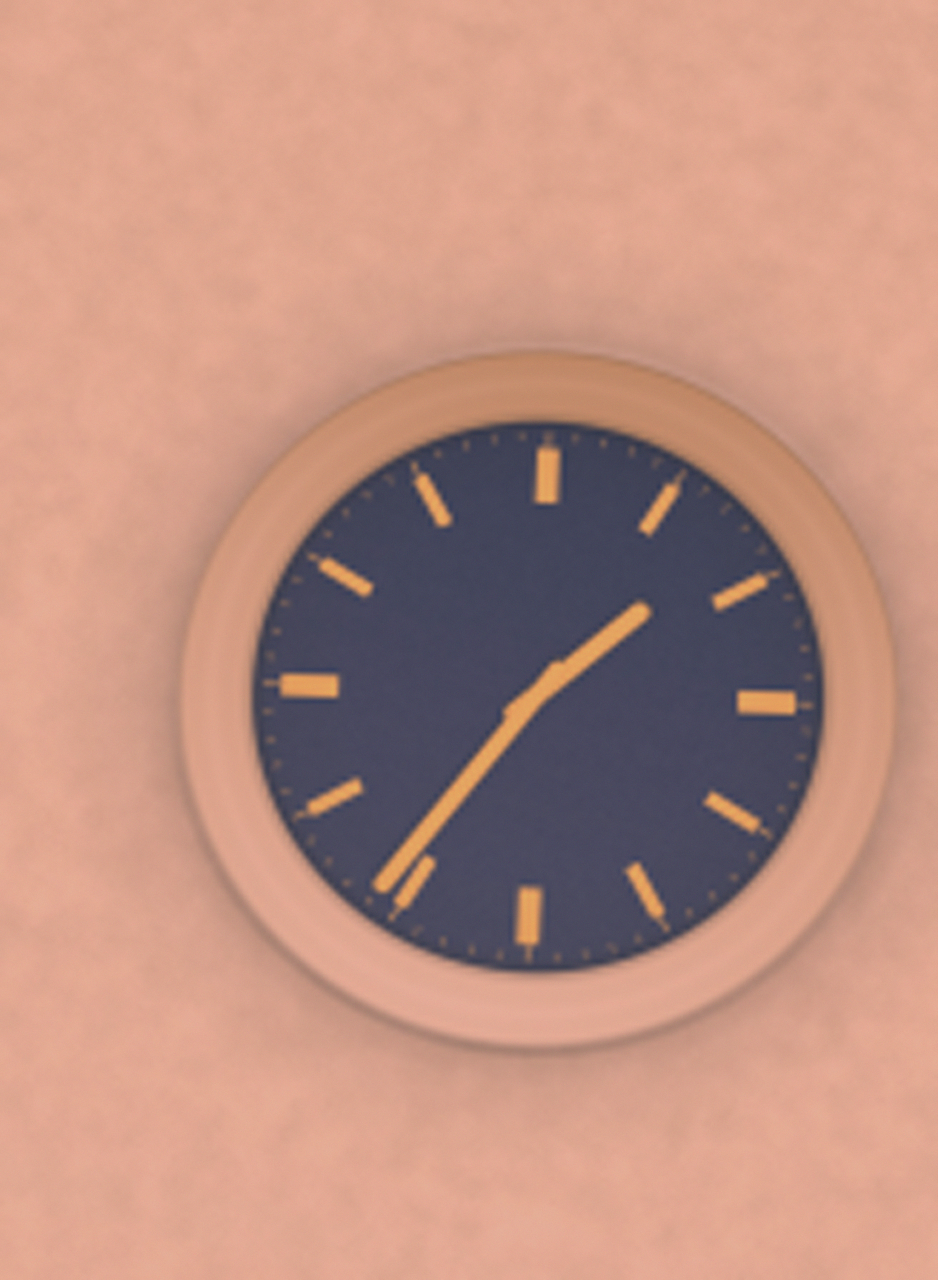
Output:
1:36
